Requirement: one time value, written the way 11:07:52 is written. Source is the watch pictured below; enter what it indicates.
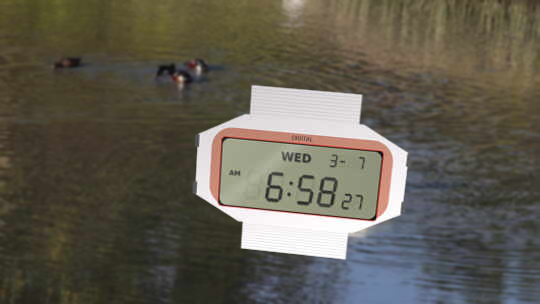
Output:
6:58:27
